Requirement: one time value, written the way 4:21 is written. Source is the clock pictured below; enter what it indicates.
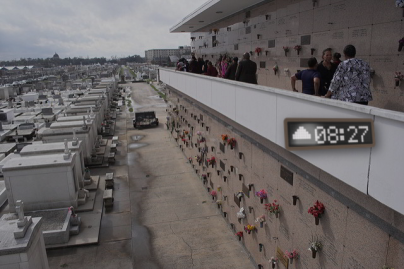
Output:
8:27
